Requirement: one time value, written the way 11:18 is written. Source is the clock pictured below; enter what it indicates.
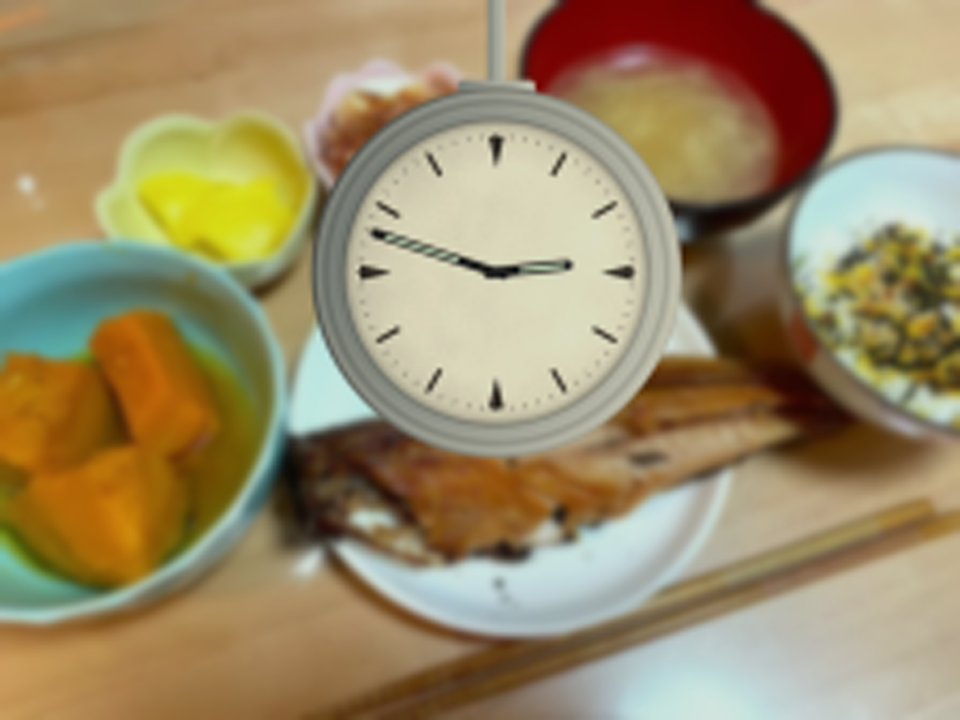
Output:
2:48
